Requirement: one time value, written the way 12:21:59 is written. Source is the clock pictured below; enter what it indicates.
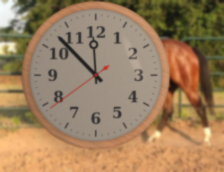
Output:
11:52:39
